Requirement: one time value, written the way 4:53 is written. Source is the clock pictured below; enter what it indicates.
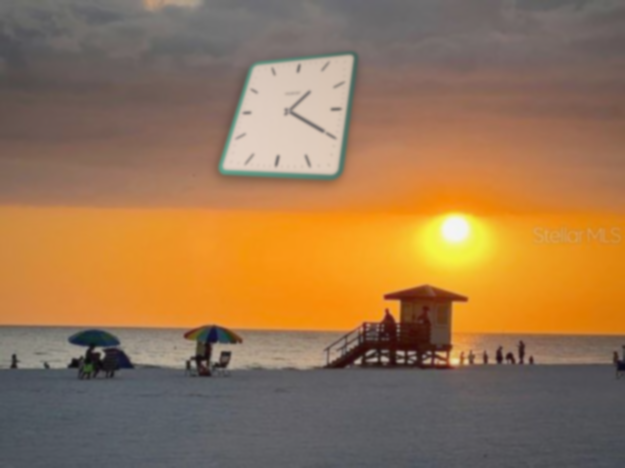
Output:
1:20
